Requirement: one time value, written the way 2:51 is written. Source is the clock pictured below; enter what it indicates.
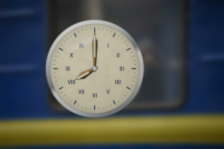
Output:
8:00
